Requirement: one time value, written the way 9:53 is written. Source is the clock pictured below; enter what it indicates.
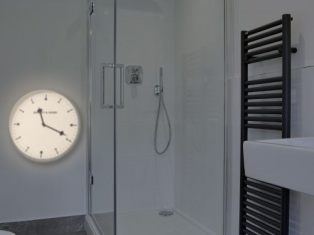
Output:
11:19
